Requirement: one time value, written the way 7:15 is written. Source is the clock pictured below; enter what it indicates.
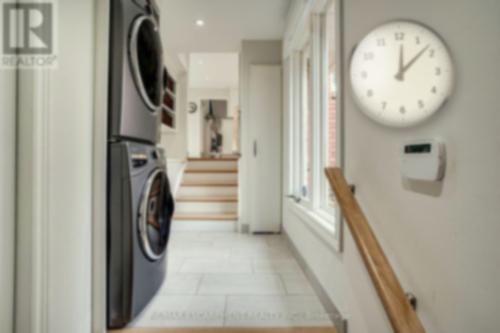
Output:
12:08
